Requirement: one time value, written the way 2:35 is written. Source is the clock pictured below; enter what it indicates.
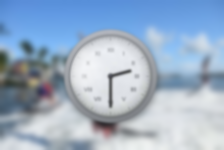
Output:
2:30
